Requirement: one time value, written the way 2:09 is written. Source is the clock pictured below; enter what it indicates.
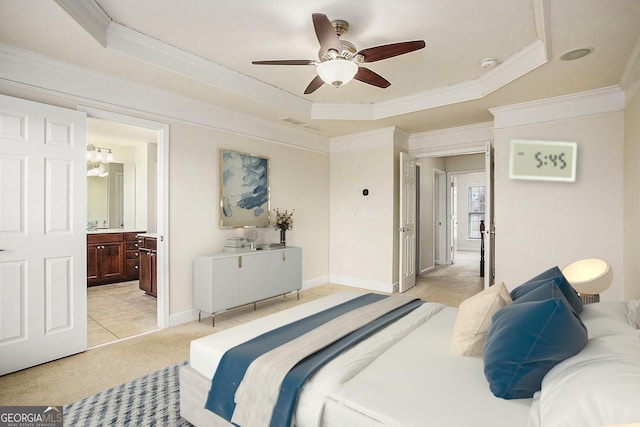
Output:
5:45
